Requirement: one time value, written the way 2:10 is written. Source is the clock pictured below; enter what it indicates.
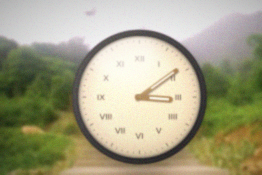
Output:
3:09
